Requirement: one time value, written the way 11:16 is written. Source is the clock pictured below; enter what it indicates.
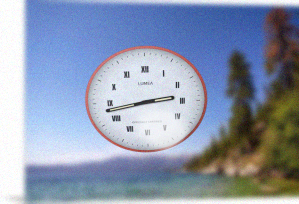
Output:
2:43
